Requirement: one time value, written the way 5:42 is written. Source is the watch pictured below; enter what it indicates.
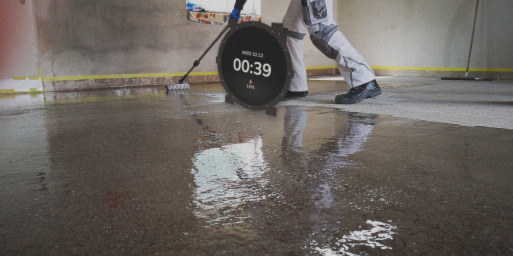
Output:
0:39
